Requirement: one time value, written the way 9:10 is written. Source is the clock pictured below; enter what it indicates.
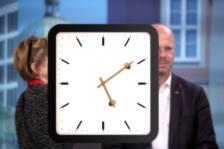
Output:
5:09
